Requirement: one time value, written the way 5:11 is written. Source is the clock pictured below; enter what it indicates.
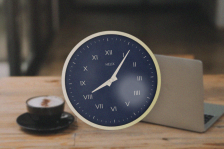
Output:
8:06
